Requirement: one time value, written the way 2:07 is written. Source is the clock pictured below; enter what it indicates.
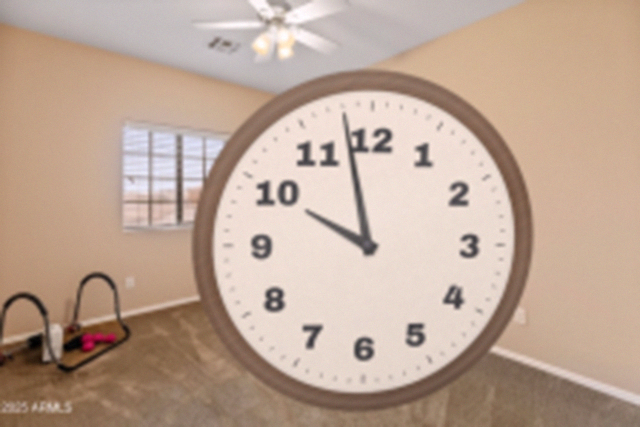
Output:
9:58
